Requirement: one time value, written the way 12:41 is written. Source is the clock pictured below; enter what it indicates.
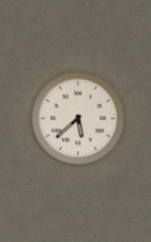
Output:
5:38
